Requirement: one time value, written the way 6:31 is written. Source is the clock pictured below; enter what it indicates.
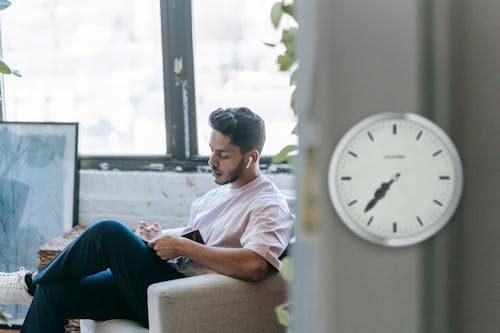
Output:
7:37
